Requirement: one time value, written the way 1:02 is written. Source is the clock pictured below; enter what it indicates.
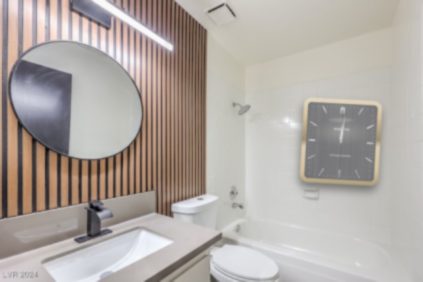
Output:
12:01
